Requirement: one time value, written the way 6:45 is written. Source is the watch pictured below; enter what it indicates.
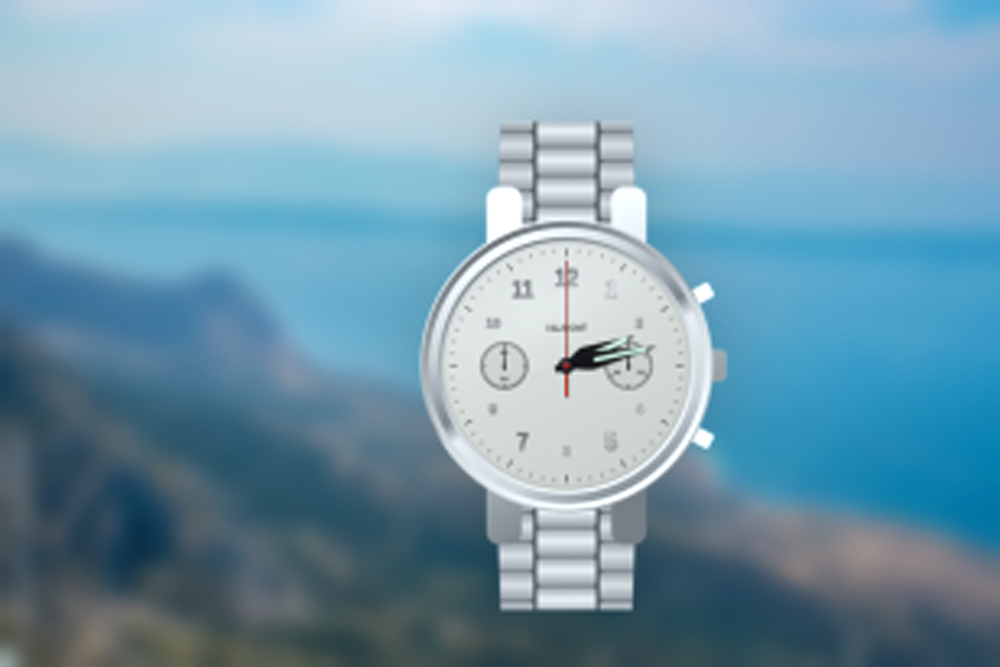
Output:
2:13
